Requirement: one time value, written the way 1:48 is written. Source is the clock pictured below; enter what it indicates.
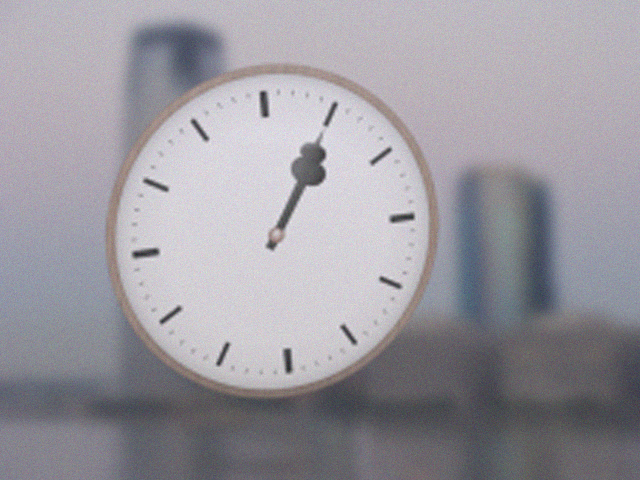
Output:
1:05
